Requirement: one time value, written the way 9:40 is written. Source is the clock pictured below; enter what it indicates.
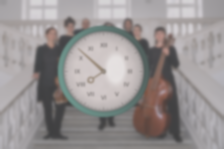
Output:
7:52
